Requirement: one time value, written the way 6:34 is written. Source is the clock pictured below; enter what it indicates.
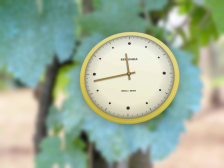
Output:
11:43
